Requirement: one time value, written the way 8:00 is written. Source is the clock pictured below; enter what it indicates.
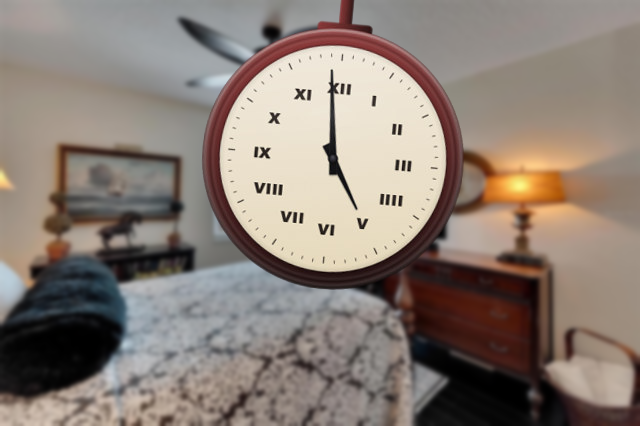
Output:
4:59
